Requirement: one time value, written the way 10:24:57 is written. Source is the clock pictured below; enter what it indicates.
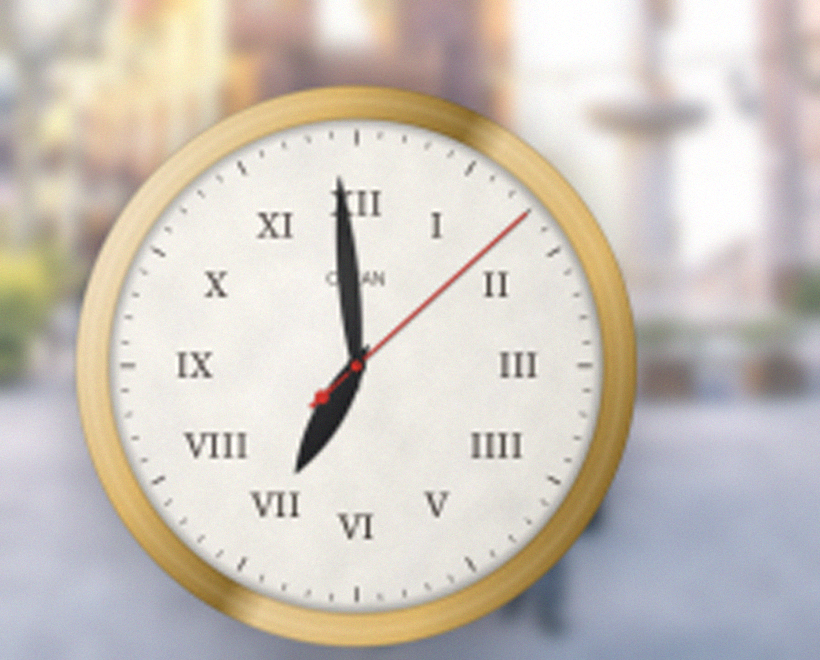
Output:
6:59:08
